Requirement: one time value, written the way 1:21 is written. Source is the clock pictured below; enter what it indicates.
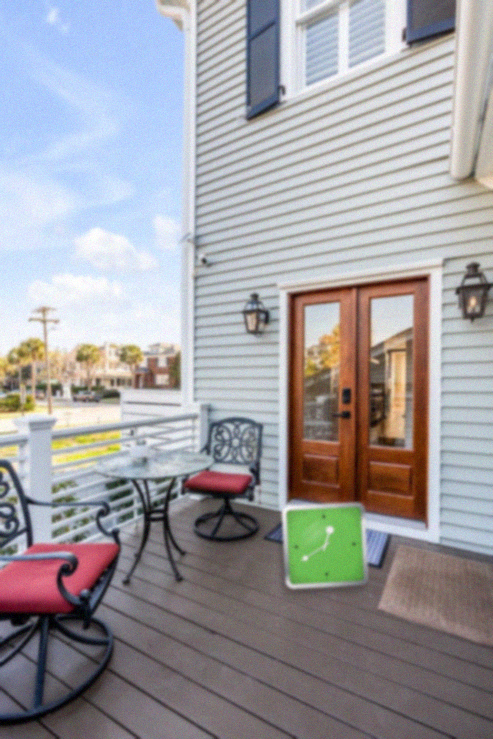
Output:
12:40
